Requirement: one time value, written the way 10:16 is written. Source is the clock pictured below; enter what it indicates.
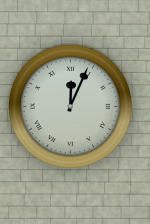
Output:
12:04
